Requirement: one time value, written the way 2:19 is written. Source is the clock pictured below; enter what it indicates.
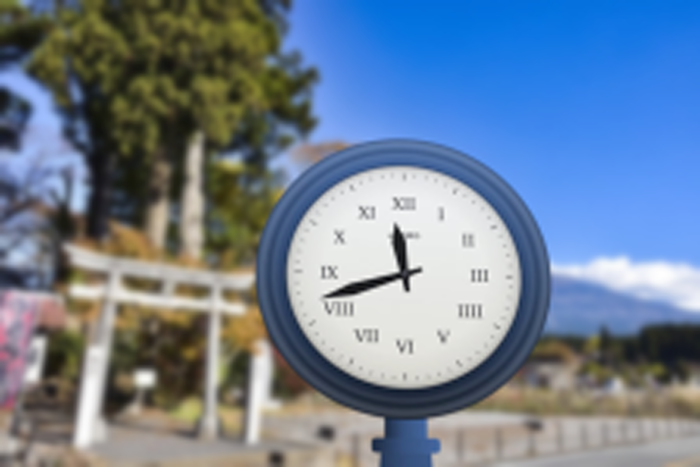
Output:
11:42
